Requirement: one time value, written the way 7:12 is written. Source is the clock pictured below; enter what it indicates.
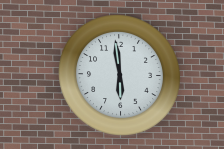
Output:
5:59
